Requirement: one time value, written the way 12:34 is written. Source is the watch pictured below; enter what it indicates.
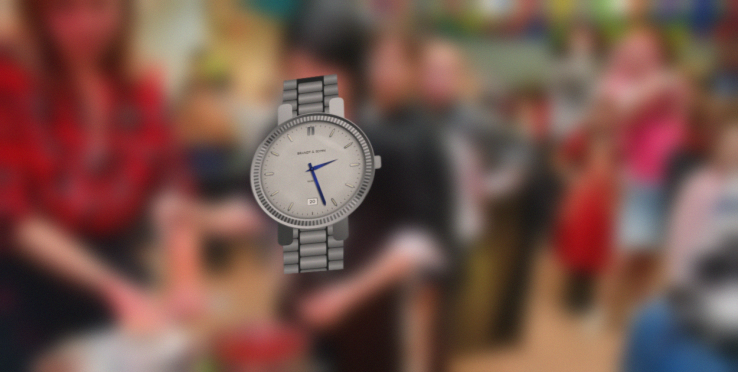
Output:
2:27
